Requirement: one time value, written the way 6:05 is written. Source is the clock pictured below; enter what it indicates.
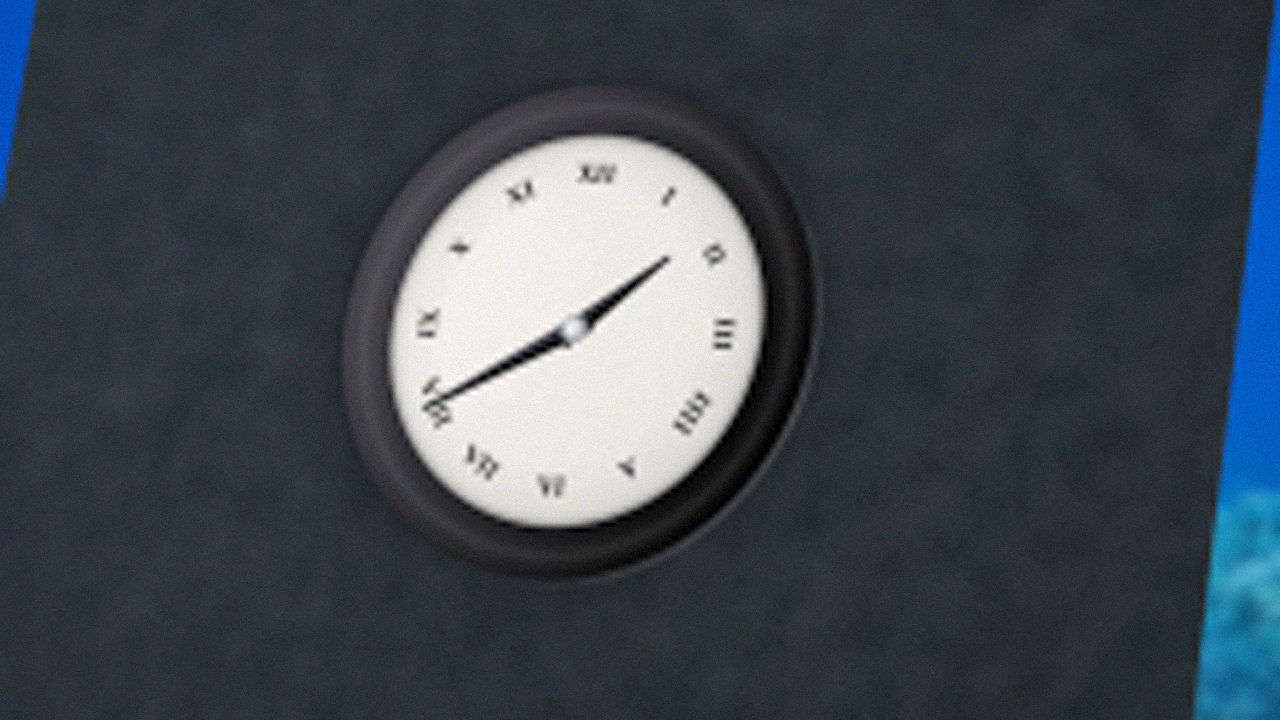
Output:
1:40
